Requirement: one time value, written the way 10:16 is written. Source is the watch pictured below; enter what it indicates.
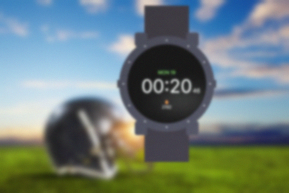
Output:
0:20
